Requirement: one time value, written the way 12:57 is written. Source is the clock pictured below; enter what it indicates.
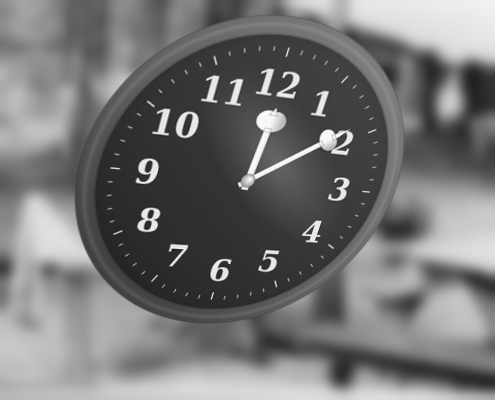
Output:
12:09
